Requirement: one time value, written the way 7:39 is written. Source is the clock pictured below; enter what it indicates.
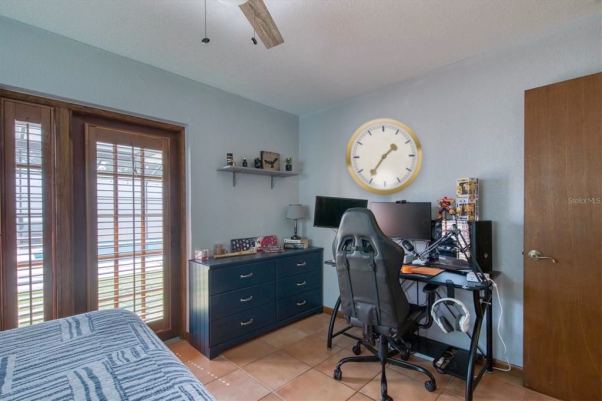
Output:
1:36
